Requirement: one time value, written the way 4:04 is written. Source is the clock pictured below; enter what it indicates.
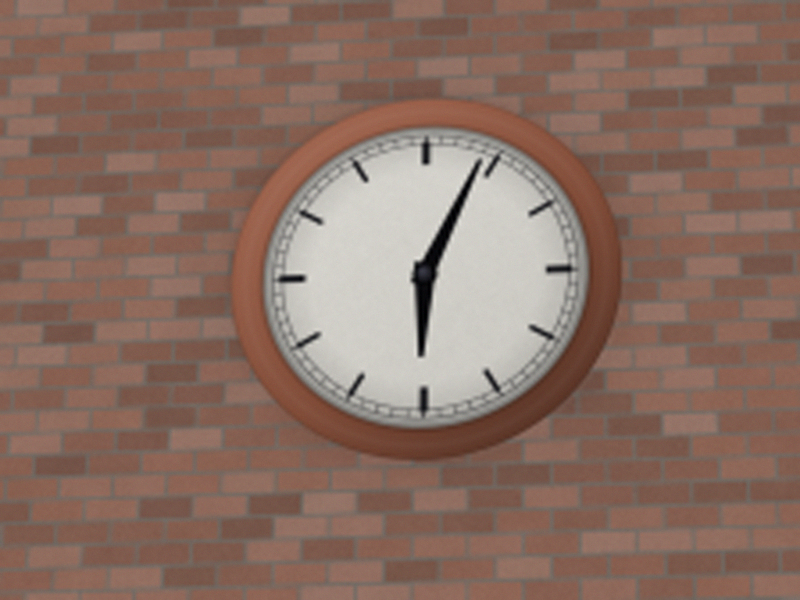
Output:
6:04
